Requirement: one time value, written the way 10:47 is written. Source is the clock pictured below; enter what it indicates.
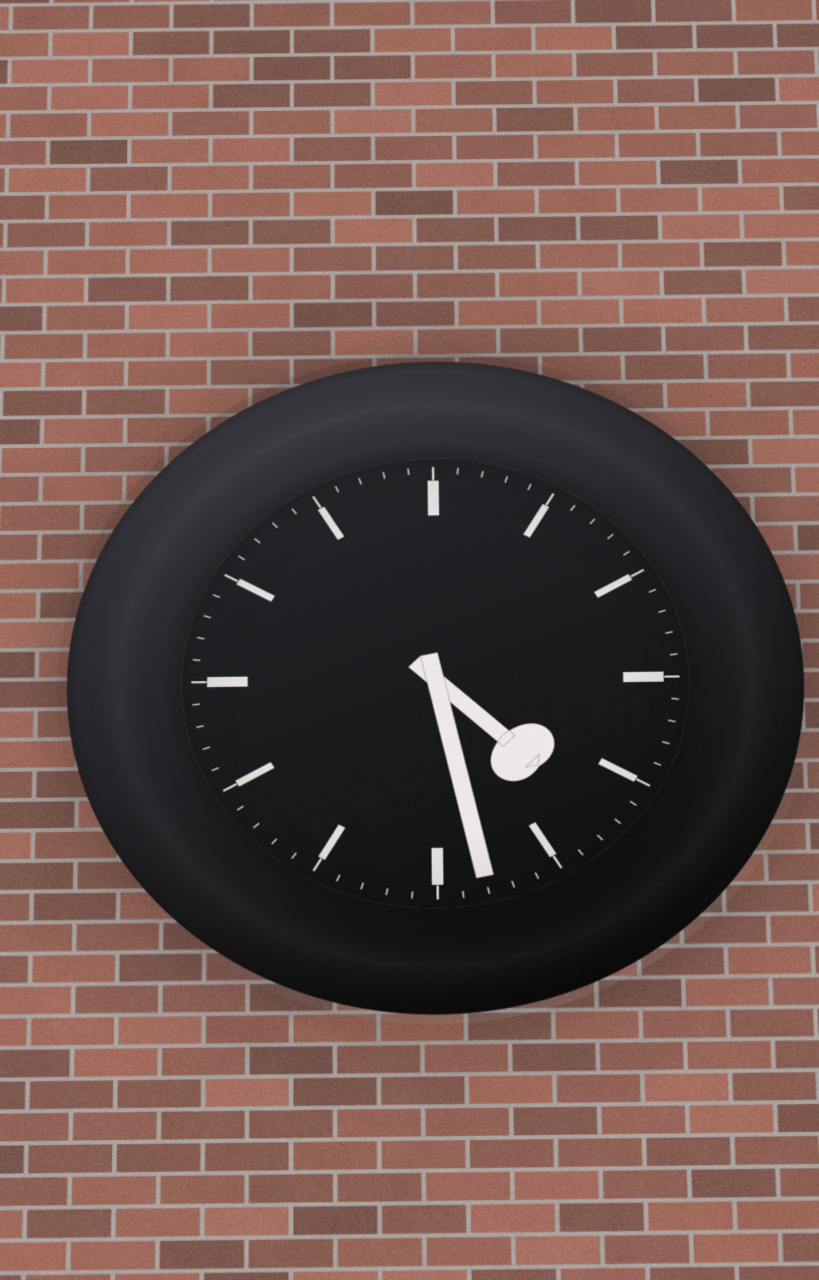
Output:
4:28
